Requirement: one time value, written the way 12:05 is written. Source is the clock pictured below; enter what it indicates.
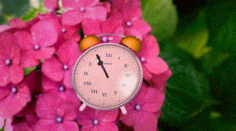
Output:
10:55
